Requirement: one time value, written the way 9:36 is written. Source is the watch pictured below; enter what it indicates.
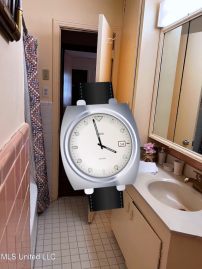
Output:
3:58
